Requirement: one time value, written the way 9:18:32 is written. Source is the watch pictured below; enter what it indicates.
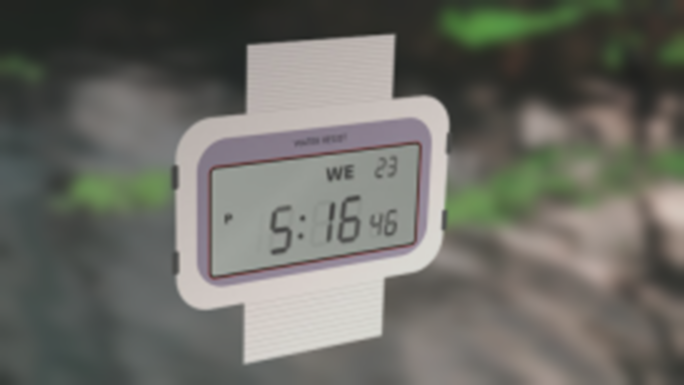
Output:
5:16:46
